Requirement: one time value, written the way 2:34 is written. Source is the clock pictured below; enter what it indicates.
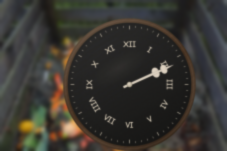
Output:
2:11
